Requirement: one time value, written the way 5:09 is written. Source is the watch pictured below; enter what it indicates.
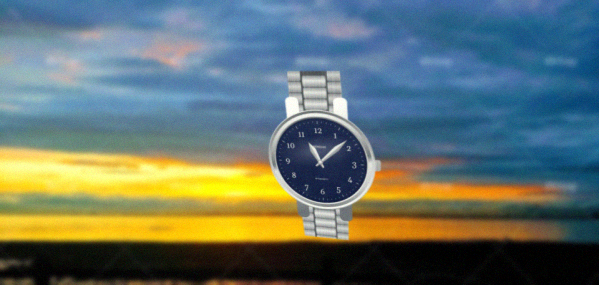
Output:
11:08
